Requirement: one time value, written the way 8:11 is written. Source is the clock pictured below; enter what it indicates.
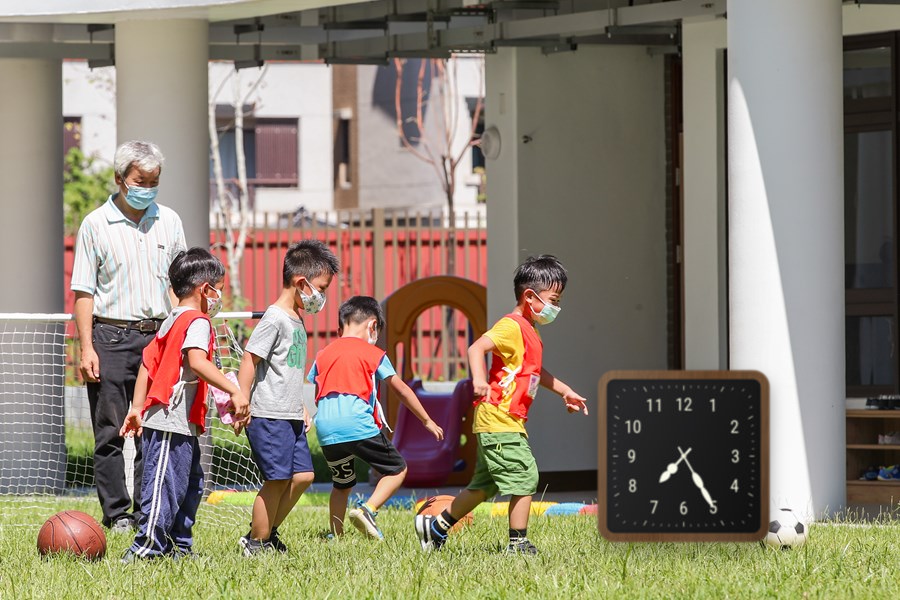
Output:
7:25
